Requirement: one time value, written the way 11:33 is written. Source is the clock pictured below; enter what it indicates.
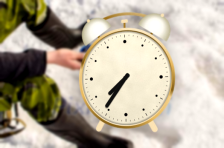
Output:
7:36
